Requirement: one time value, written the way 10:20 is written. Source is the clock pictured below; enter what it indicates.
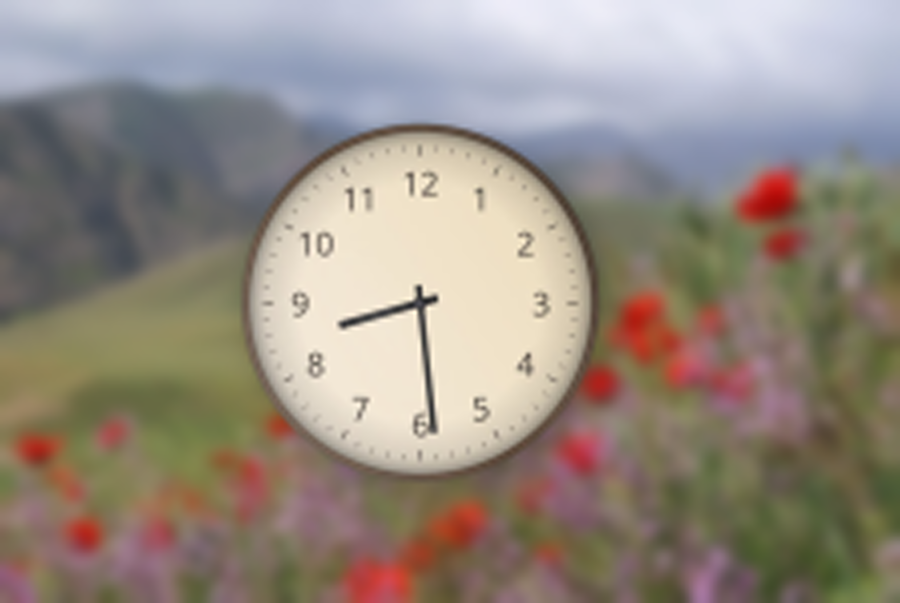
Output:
8:29
